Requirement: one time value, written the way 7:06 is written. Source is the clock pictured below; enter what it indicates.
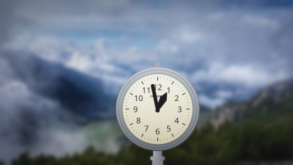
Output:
12:58
